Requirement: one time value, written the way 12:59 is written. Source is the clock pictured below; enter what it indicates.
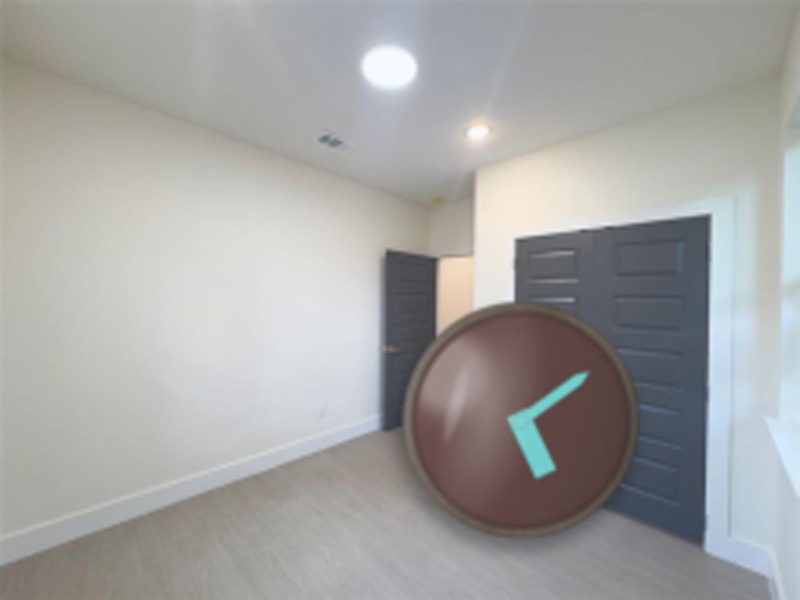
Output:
5:09
